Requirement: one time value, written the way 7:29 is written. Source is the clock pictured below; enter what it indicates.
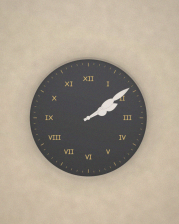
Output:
2:09
